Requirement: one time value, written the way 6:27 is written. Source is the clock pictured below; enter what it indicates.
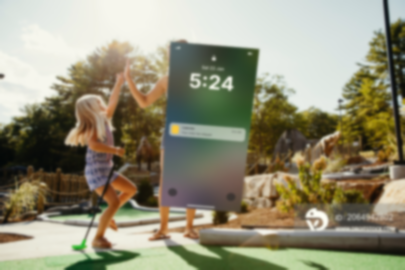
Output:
5:24
